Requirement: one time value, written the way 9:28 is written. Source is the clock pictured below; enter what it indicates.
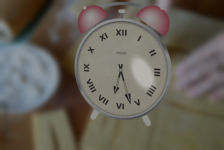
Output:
6:27
